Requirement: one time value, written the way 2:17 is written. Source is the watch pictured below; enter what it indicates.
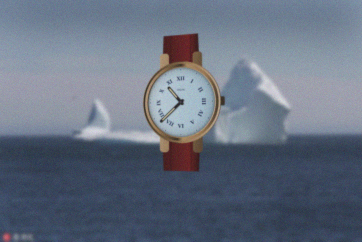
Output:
10:38
